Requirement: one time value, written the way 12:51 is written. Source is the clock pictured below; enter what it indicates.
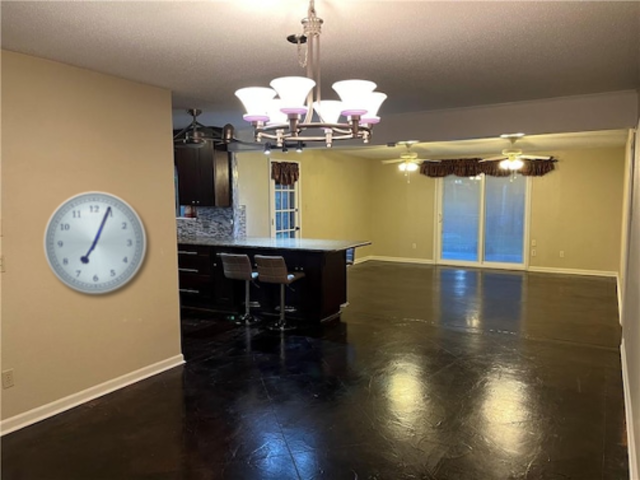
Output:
7:04
